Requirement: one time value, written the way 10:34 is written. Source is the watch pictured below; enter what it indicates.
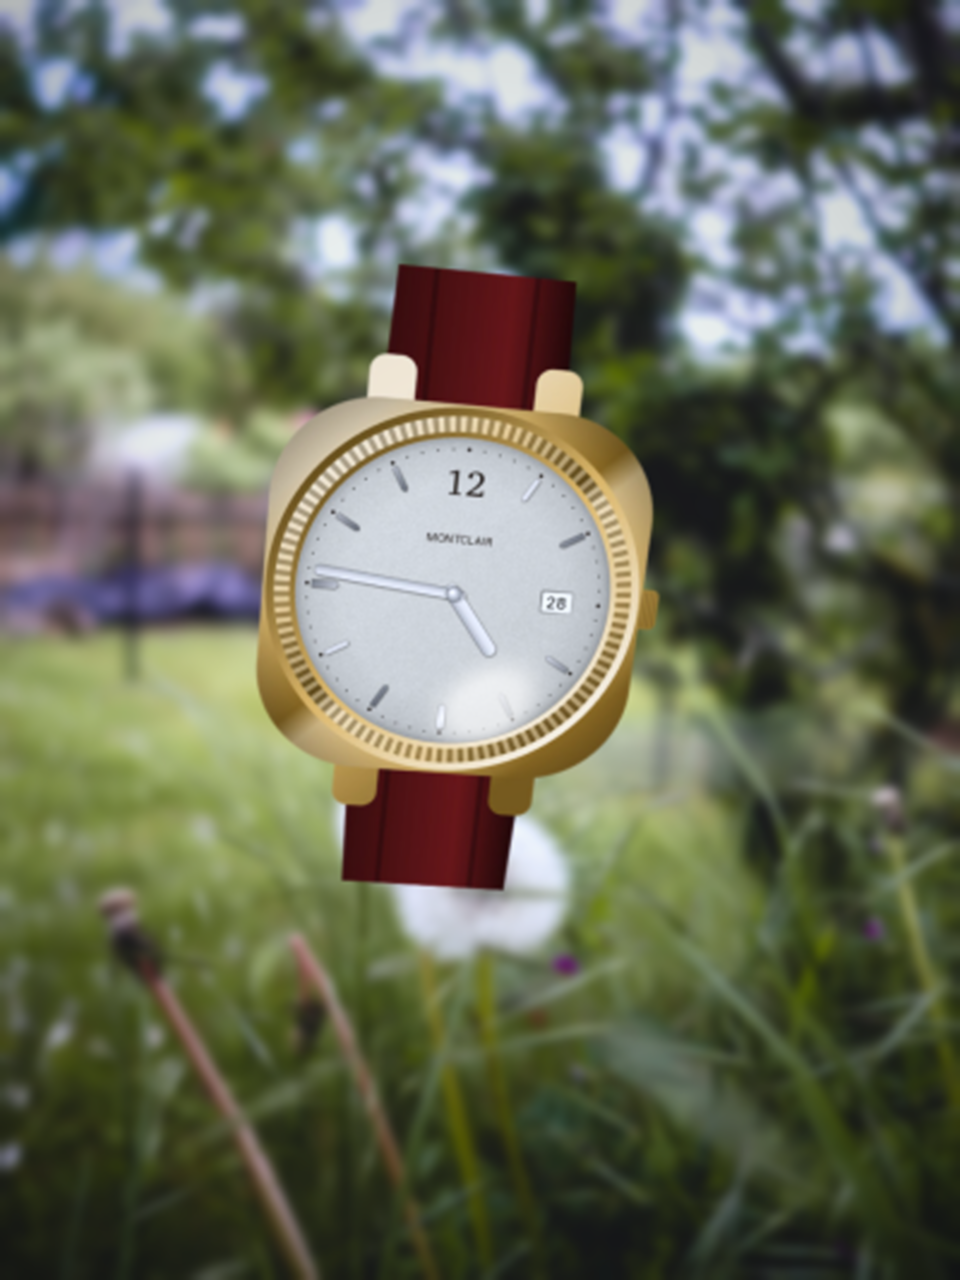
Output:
4:46
